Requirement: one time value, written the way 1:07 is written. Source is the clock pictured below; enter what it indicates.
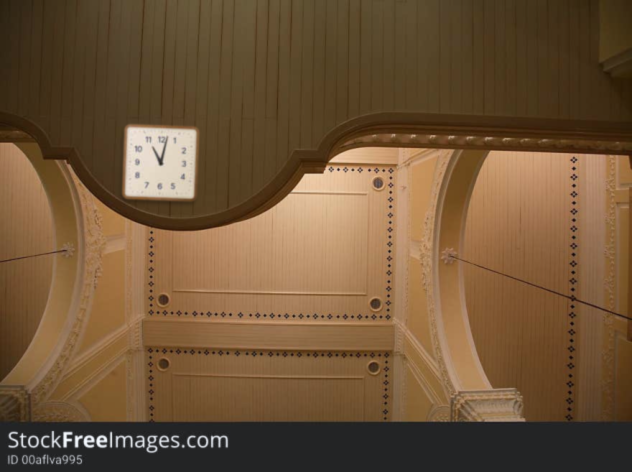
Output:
11:02
